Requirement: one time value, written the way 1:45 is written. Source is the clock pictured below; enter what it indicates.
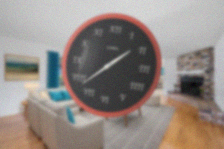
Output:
1:38
